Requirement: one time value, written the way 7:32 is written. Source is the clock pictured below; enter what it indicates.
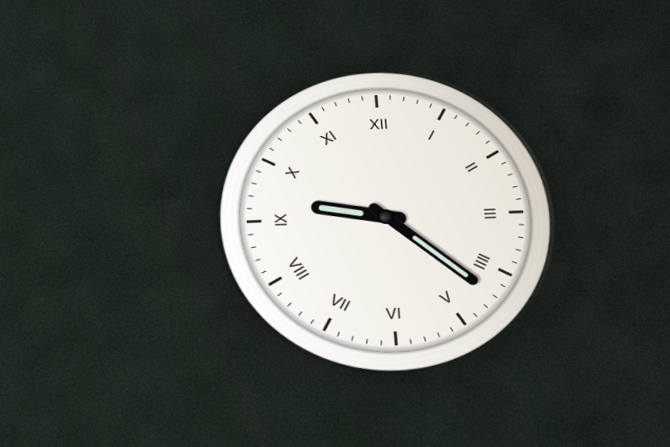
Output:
9:22
